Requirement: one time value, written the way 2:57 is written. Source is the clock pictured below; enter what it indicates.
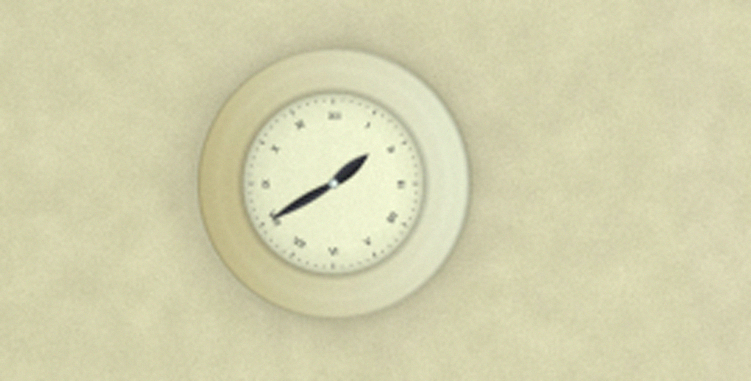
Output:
1:40
